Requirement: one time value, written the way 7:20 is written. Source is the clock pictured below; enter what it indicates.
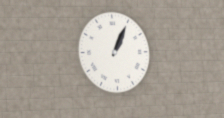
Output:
1:05
